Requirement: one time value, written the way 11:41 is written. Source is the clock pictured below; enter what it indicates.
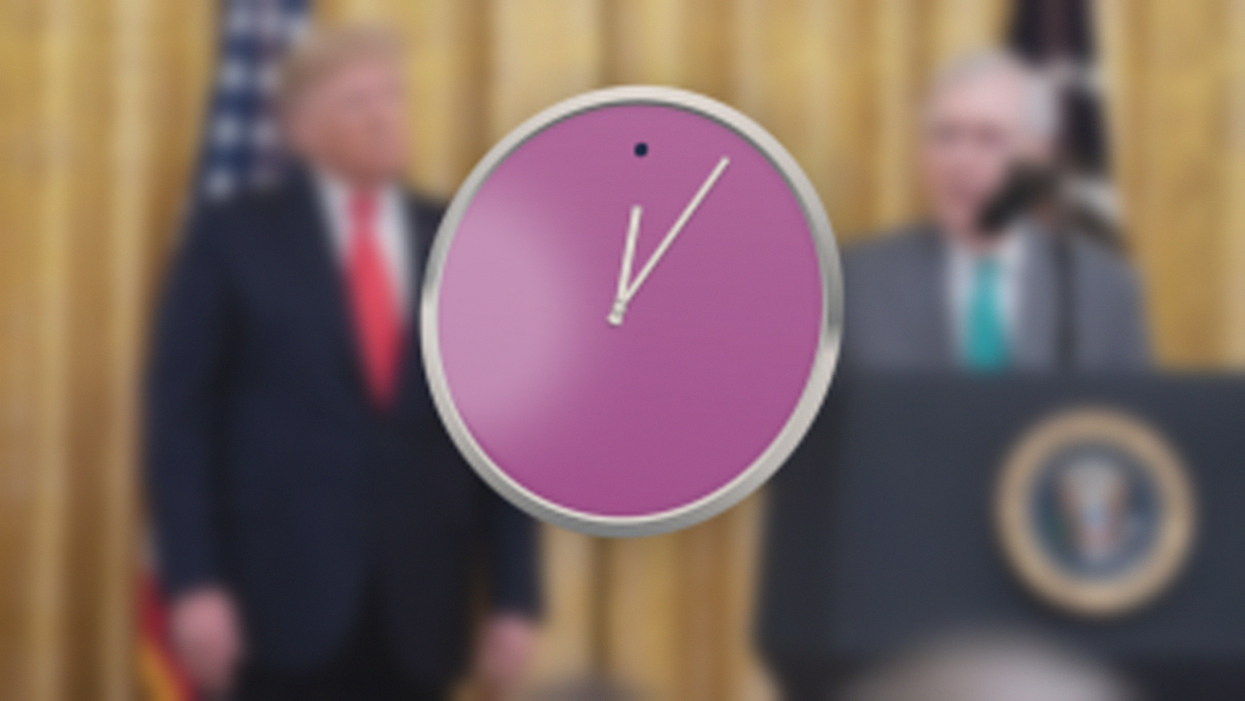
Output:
12:05
